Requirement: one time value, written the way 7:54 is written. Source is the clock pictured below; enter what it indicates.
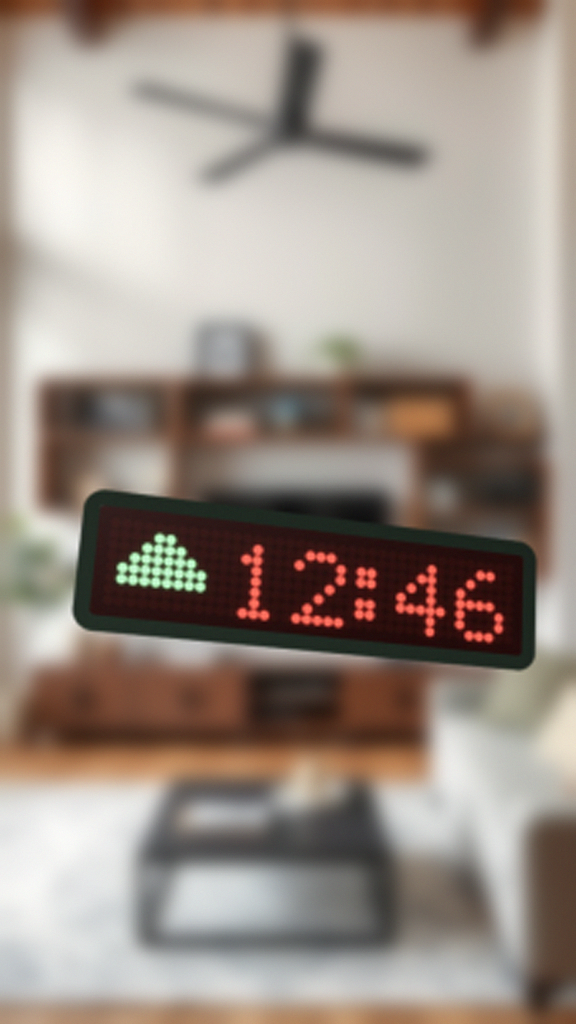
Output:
12:46
